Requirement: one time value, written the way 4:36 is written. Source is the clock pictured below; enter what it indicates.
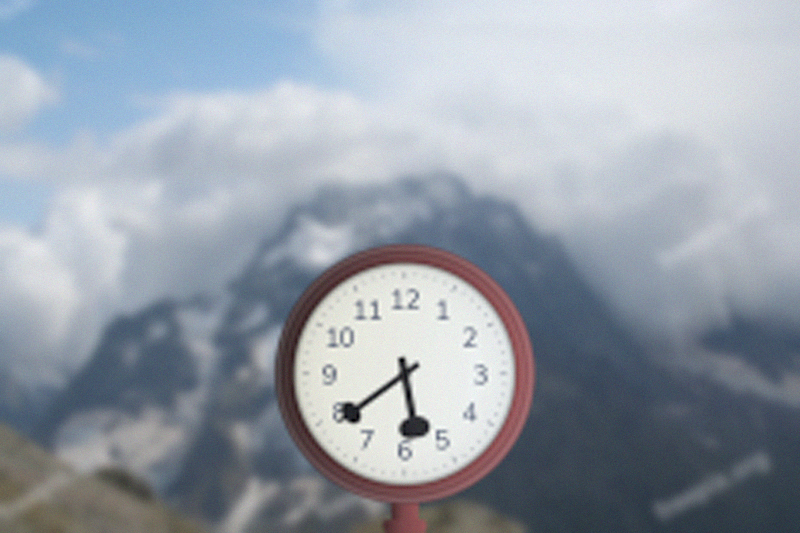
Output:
5:39
